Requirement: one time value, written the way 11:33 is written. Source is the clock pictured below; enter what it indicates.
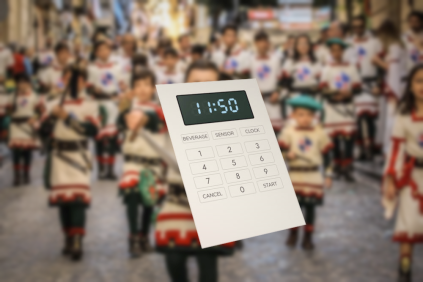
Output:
11:50
